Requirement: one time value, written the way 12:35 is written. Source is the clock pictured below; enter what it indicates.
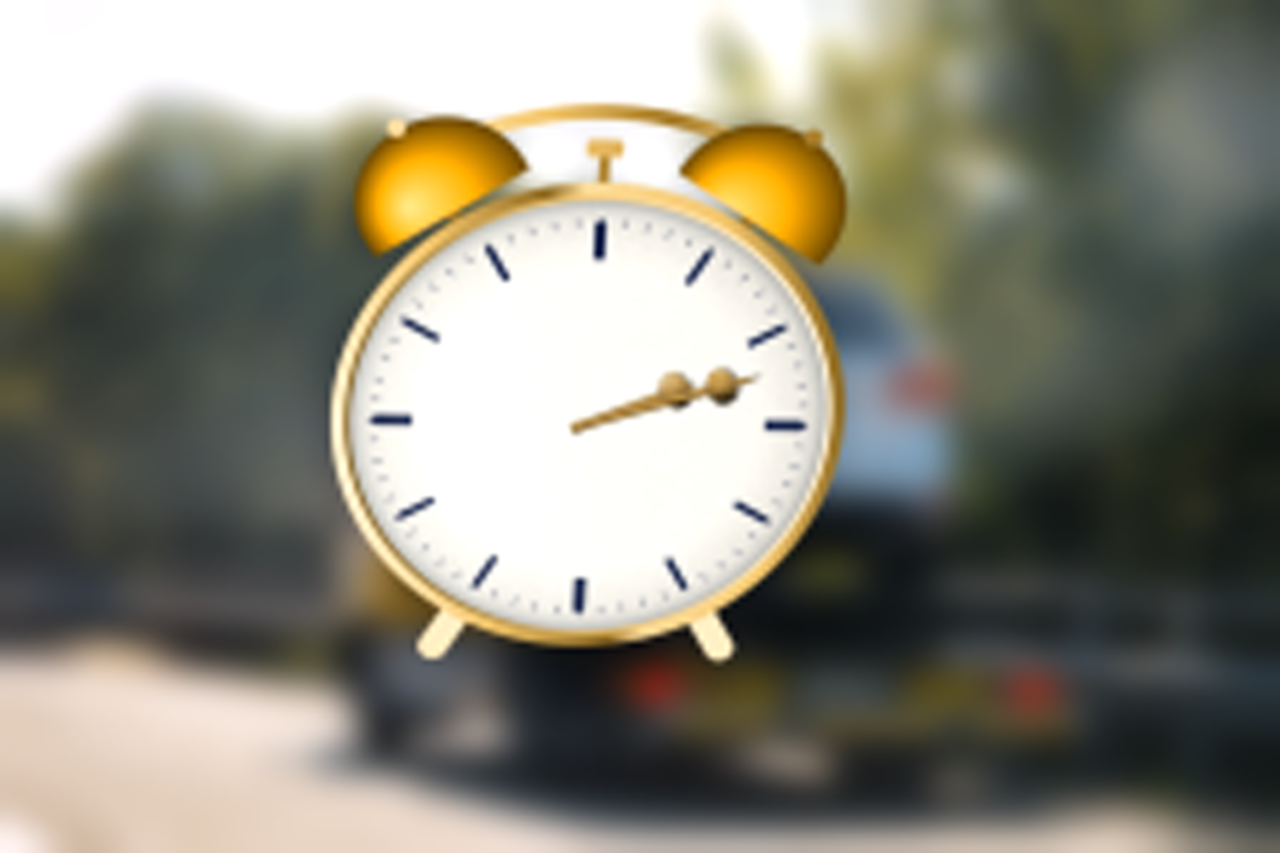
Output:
2:12
